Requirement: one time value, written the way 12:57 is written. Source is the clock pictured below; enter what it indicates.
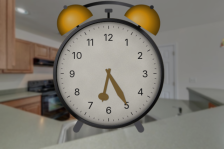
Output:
6:25
